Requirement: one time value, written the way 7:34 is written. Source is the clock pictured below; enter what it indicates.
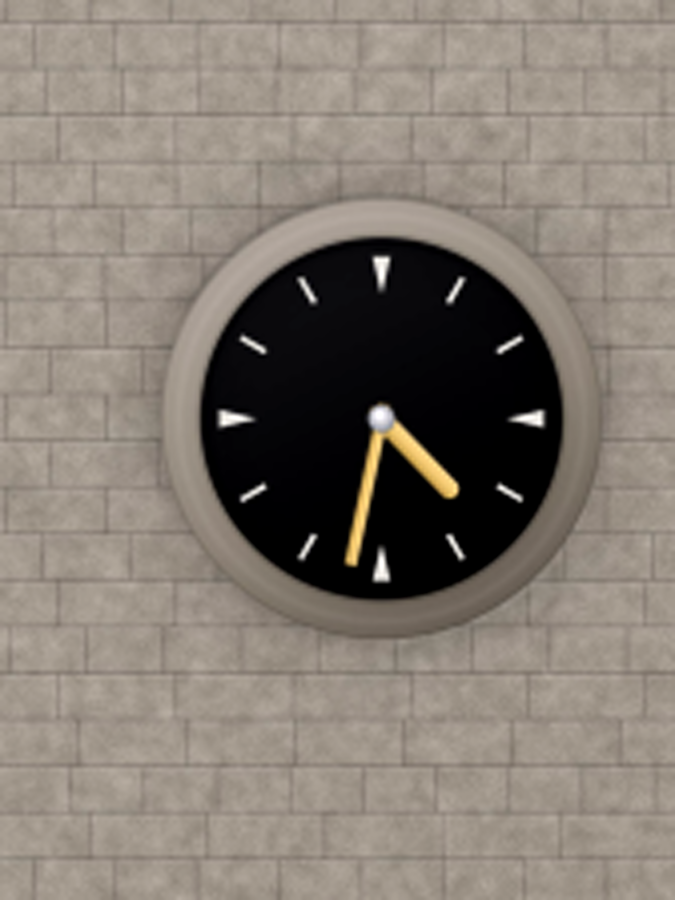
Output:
4:32
